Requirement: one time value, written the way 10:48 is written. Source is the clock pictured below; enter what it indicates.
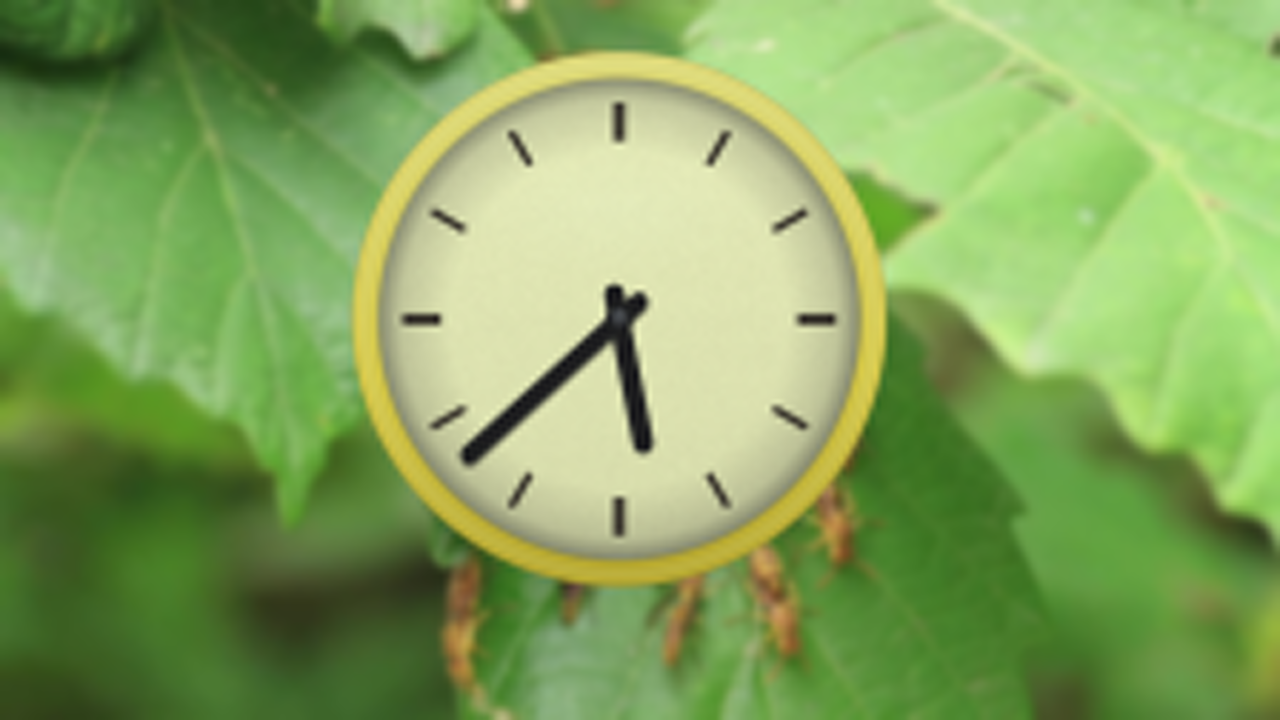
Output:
5:38
